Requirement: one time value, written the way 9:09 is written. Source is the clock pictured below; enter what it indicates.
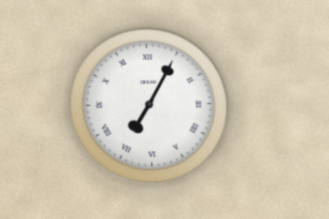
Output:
7:05
